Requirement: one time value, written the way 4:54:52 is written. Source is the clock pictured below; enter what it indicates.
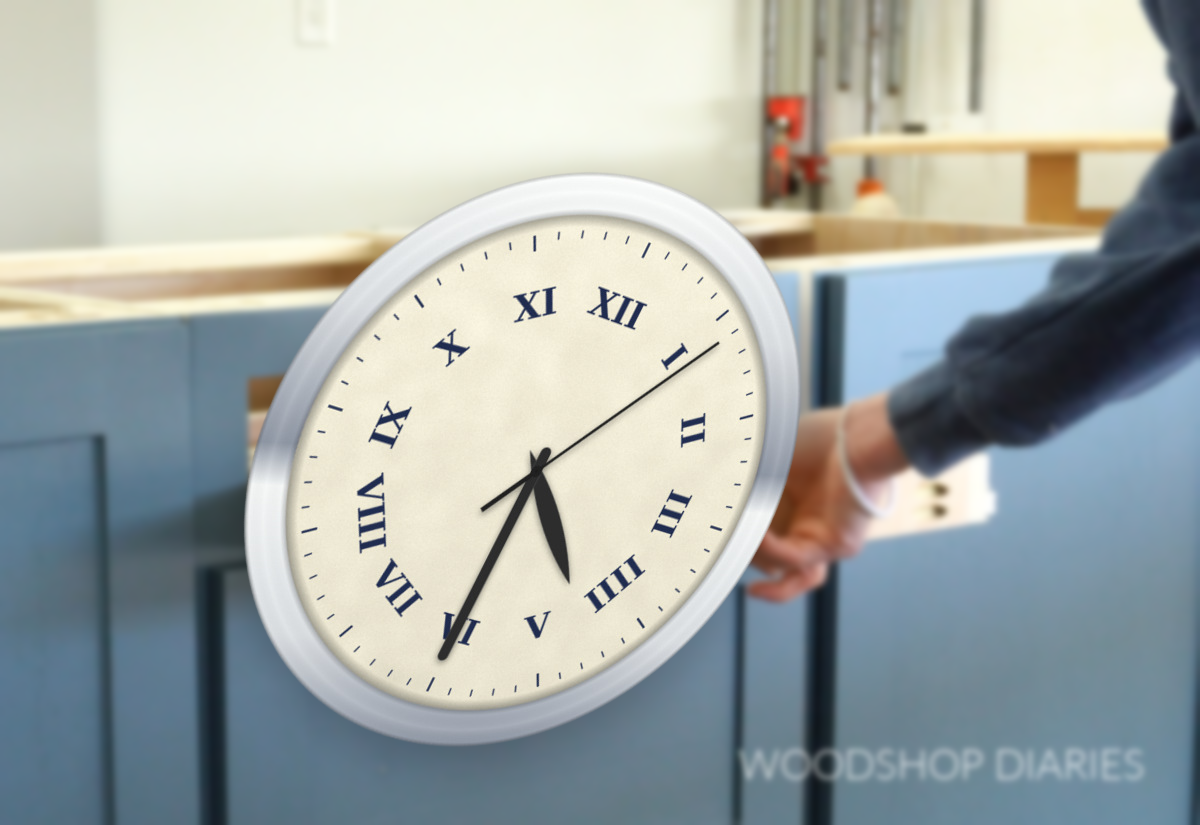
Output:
4:30:06
